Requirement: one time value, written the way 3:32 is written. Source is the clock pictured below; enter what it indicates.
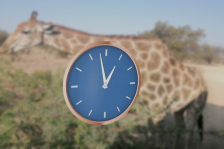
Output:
12:58
